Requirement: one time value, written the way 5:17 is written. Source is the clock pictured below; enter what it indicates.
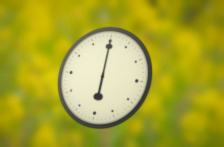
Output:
6:00
